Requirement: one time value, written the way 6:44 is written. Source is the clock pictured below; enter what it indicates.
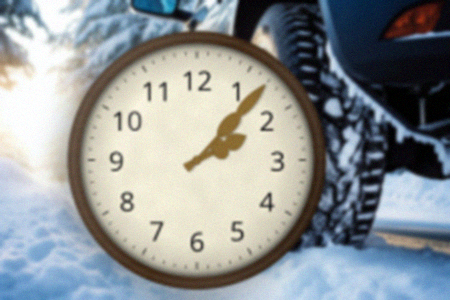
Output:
2:07
